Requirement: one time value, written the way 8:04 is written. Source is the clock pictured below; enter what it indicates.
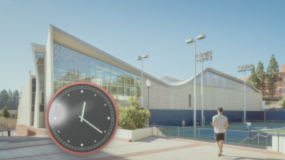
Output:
12:21
